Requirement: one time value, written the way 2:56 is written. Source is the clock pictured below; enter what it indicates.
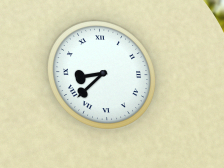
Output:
8:38
